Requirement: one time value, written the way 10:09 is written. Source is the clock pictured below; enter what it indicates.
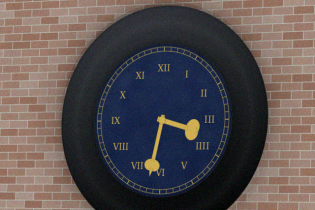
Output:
3:32
